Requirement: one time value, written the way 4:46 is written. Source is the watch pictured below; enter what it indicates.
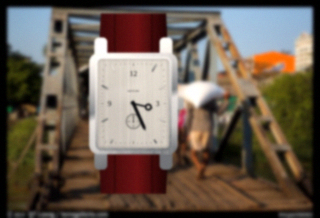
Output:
3:26
